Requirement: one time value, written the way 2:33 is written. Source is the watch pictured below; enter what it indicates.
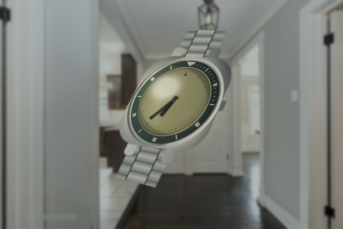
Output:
6:36
